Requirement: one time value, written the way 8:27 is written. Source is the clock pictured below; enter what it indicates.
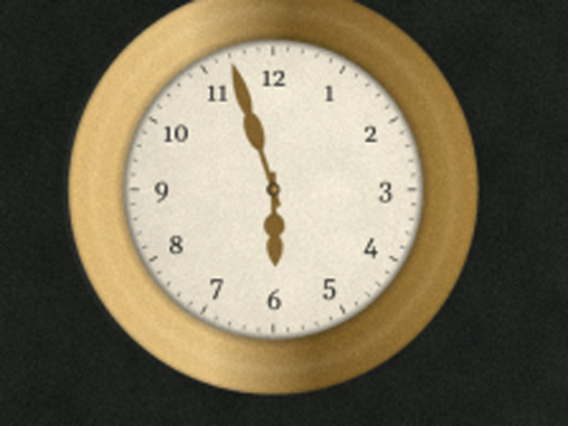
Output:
5:57
